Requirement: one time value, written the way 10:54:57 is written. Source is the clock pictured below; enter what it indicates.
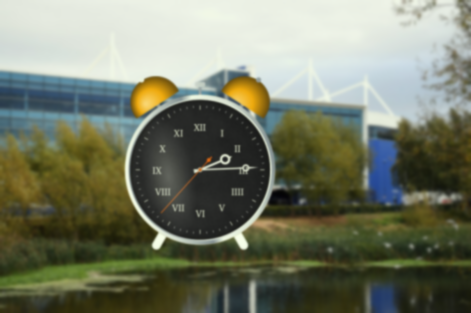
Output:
2:14:37
